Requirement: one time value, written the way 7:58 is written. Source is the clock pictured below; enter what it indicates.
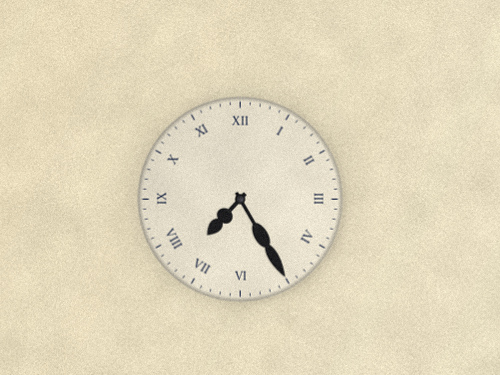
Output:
7:25
